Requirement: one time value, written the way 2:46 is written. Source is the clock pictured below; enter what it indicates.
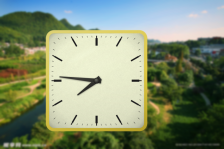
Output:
7:46
